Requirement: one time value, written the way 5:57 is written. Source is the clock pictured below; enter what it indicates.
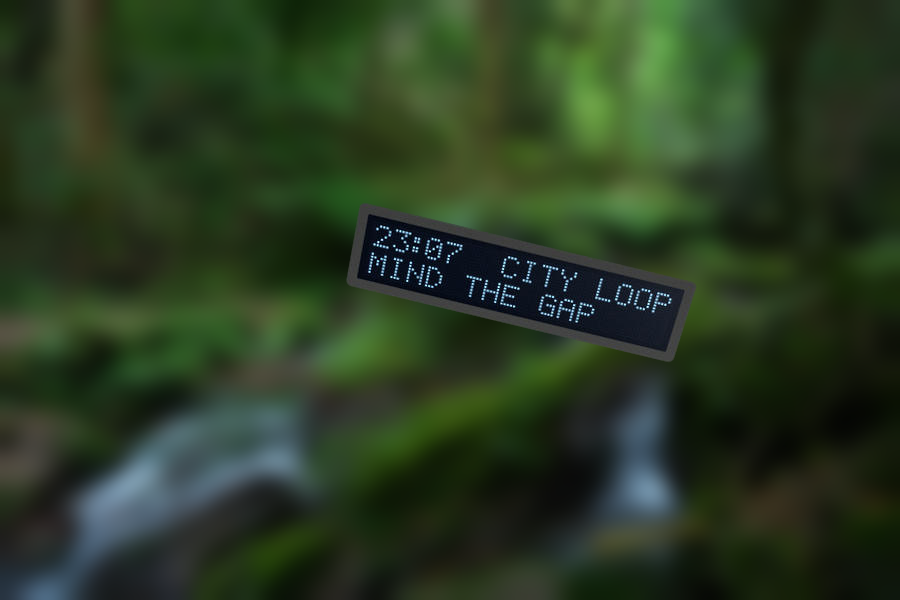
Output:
23:07
